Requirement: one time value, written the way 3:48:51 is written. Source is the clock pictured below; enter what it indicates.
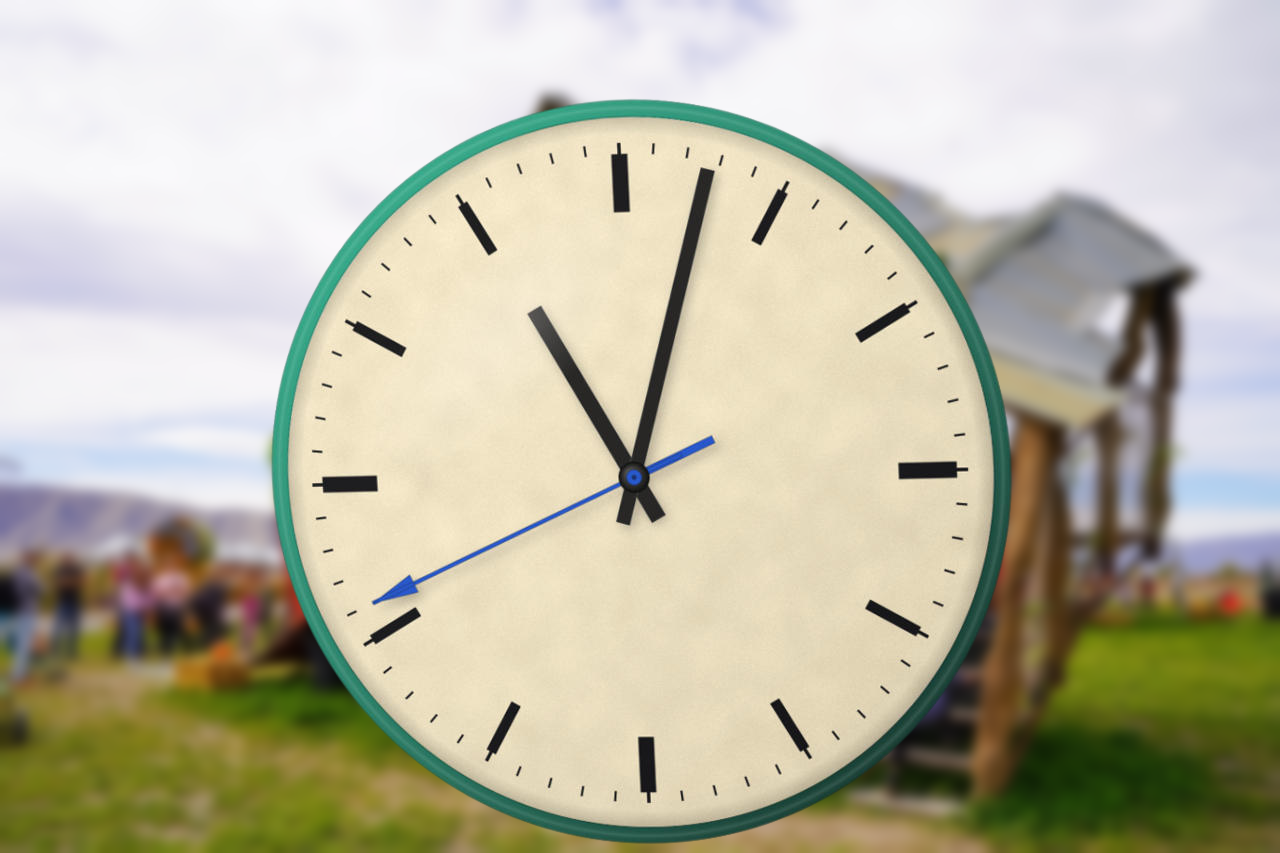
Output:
11:02:41
